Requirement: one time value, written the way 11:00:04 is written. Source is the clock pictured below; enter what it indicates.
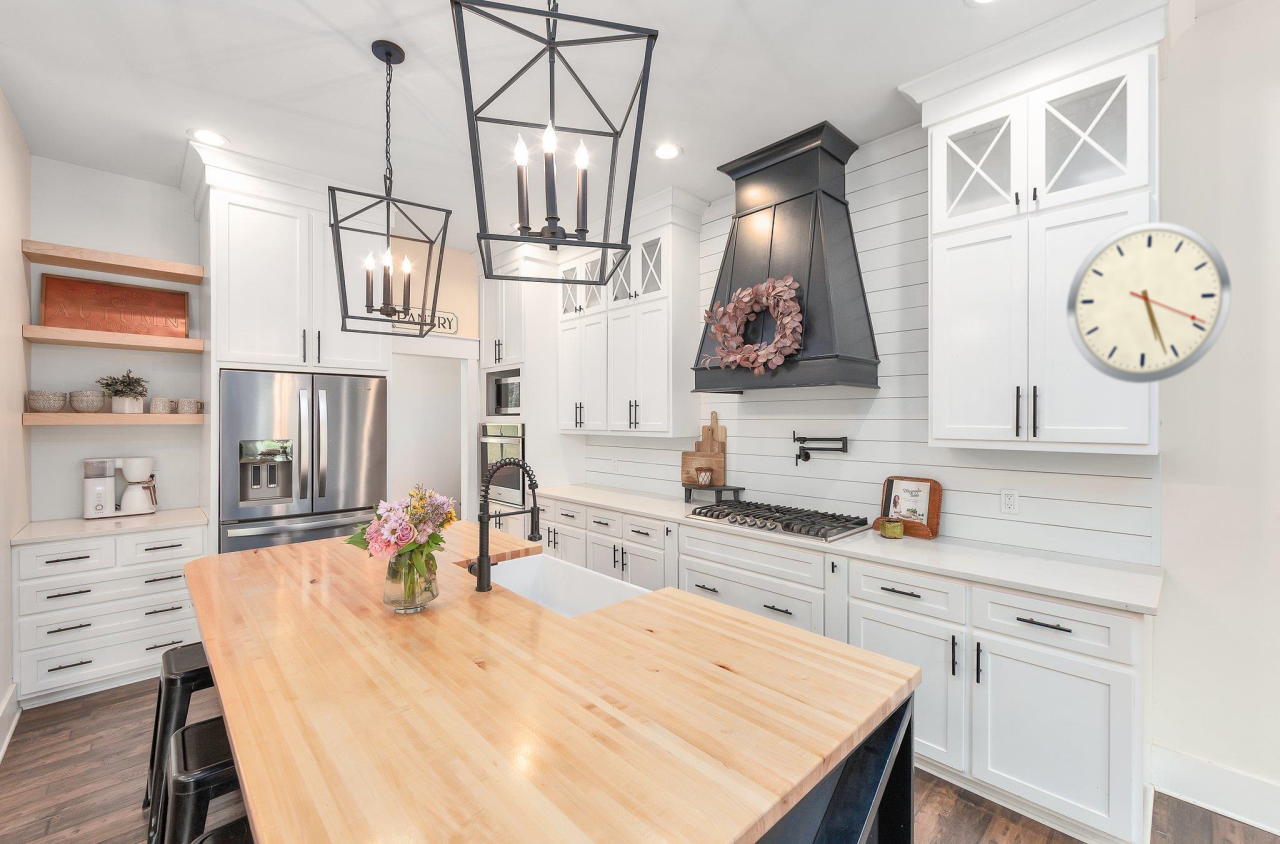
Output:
5:26:19
